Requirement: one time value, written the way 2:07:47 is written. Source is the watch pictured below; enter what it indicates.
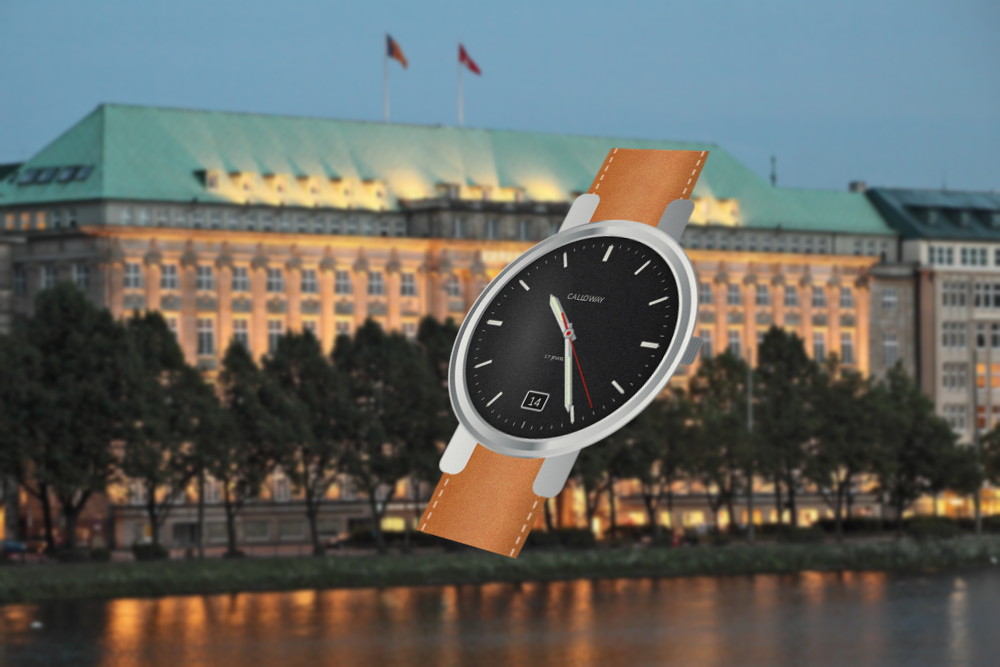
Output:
10:25:23
